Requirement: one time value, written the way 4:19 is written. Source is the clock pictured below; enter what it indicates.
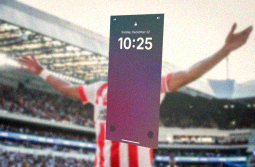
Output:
10:25
